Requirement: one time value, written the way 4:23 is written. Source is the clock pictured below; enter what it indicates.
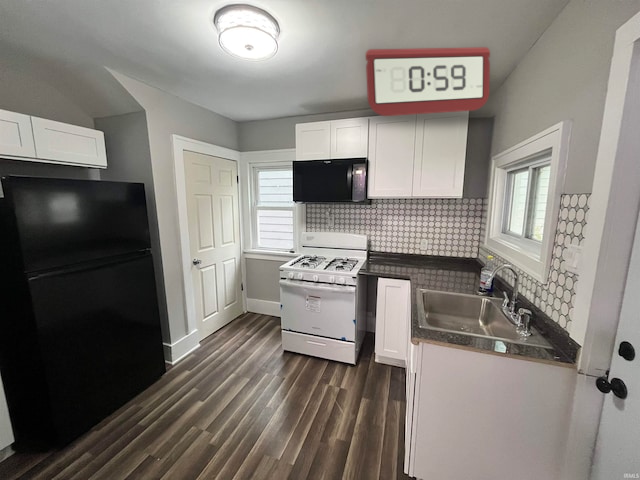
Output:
0:59
